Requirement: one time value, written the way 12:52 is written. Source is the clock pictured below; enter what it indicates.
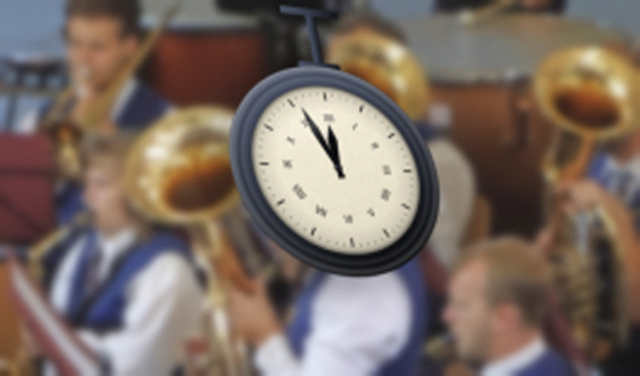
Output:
11:56
